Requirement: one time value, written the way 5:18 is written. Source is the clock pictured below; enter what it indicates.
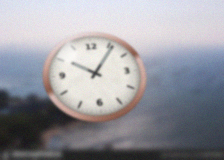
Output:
10:06
